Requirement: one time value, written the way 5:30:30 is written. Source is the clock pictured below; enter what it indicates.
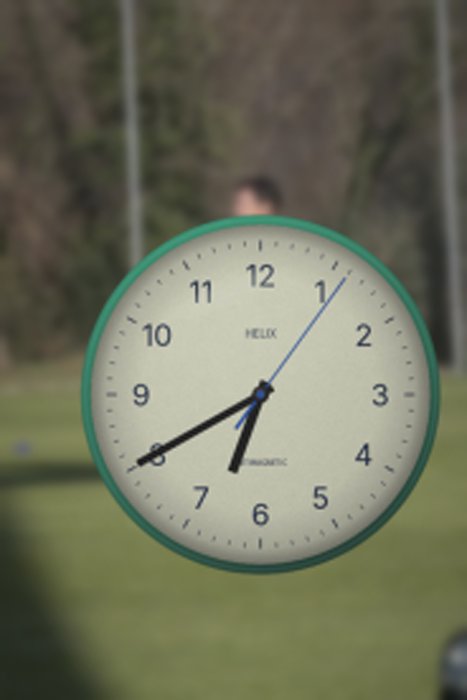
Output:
6:40:06
